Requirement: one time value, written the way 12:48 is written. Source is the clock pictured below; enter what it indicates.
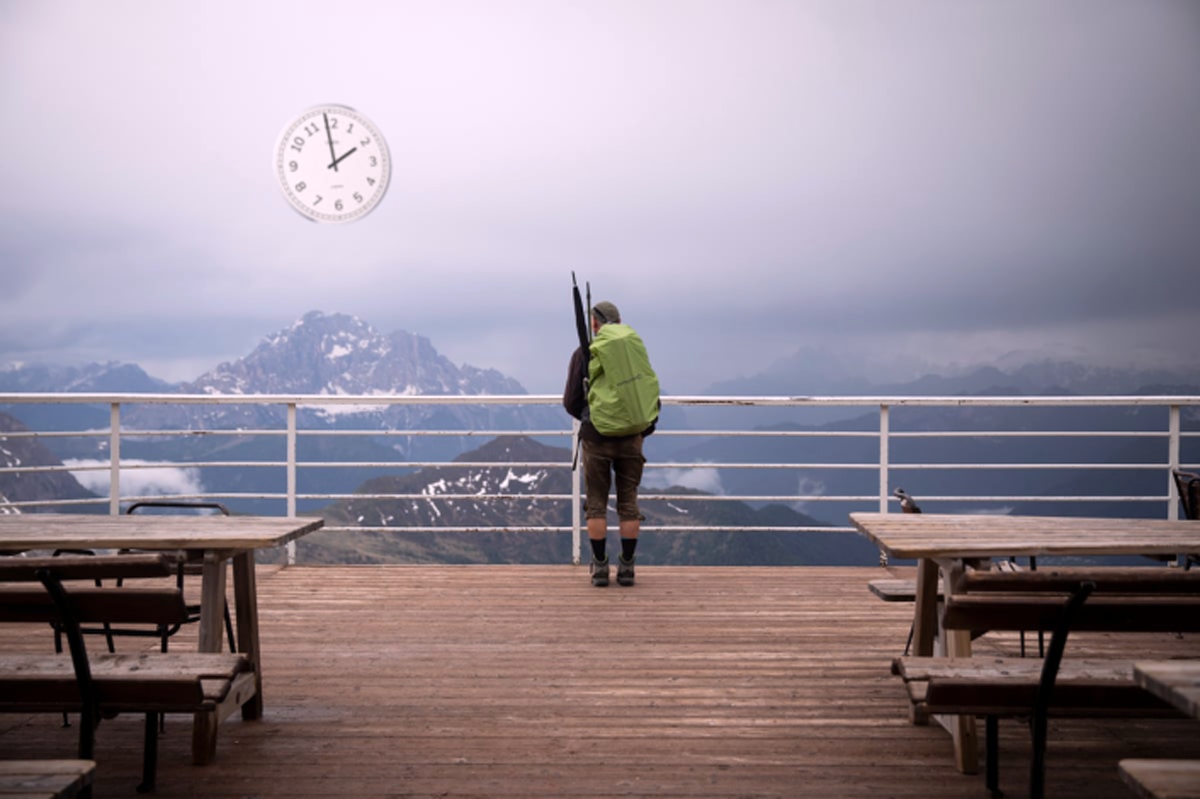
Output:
1:59
